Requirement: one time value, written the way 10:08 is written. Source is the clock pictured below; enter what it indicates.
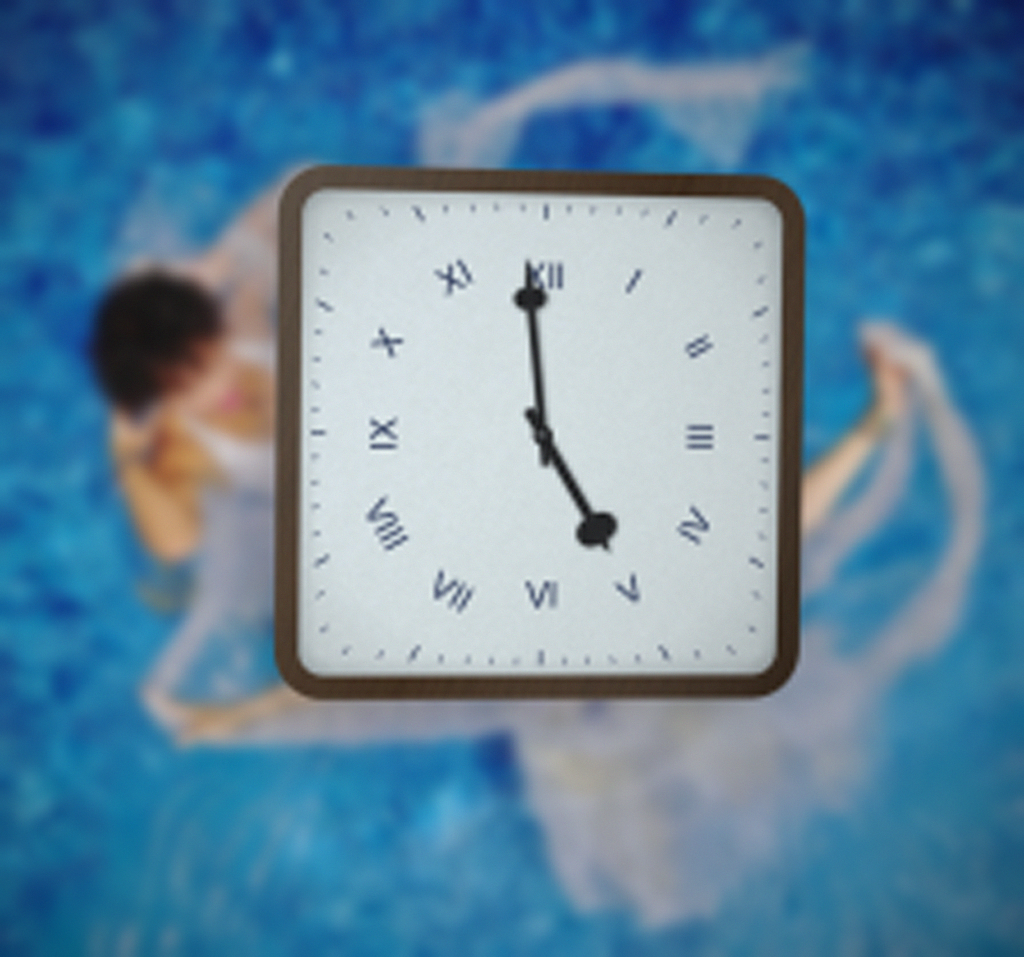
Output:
4:59
